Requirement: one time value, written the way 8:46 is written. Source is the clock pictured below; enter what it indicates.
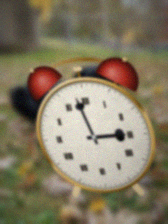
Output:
2:58
